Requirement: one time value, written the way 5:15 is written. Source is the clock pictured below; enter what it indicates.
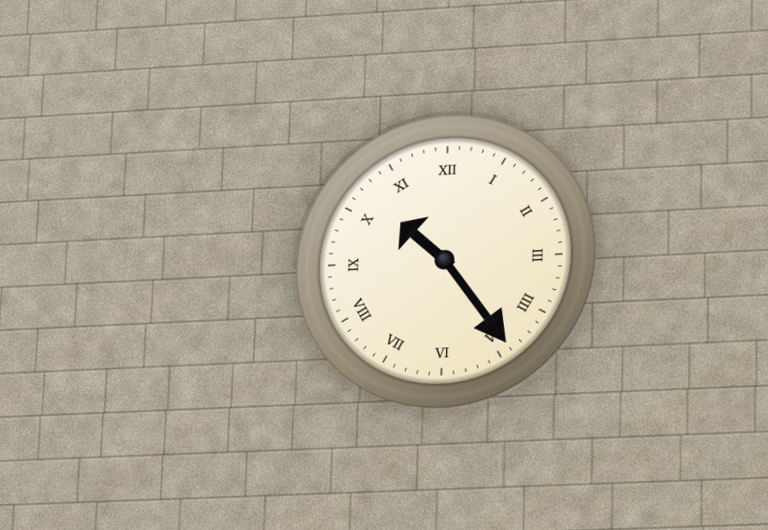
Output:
10:24
